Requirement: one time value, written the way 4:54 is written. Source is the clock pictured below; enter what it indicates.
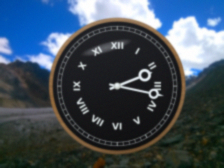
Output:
2:17
